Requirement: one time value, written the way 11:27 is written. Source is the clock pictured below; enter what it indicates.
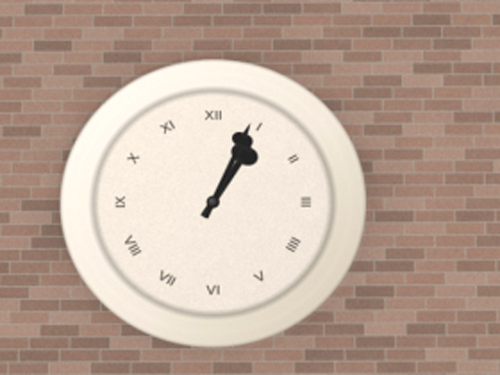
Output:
1:04
